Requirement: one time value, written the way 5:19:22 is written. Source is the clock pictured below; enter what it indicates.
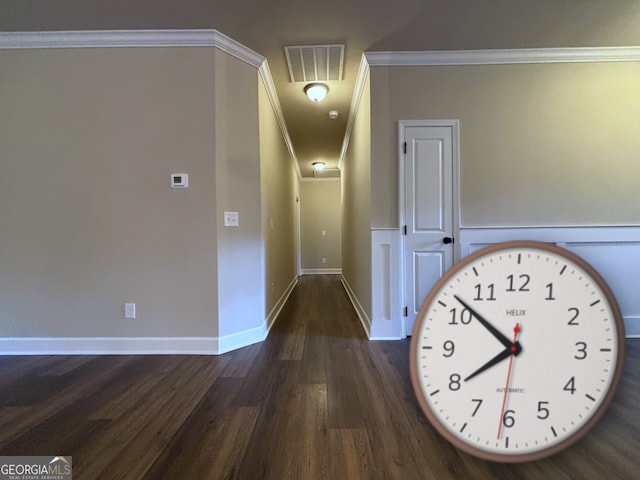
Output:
7:51:31
